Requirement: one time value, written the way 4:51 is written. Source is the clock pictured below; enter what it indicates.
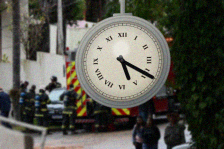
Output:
5:20
